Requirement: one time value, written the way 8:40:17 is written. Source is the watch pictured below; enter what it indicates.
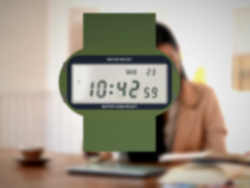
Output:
10:42:59
